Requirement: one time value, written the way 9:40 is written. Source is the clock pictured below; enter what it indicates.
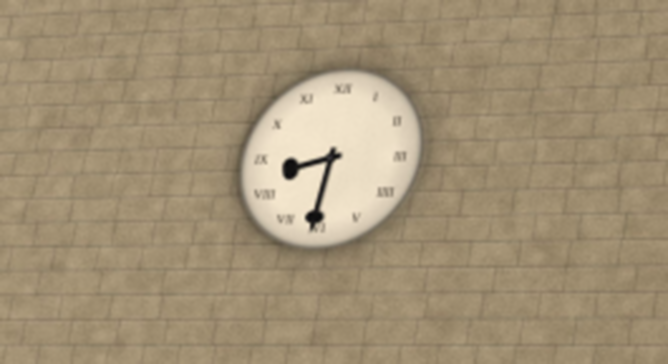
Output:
8:31
